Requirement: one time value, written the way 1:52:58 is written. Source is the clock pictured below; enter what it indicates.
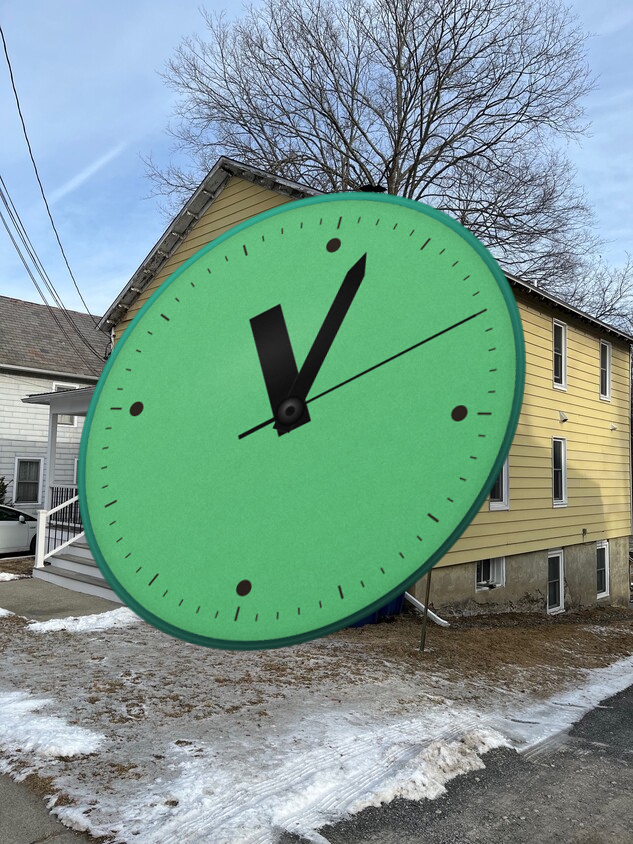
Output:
11:02:10
